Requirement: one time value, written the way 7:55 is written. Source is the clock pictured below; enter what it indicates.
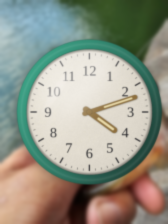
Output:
4:12
